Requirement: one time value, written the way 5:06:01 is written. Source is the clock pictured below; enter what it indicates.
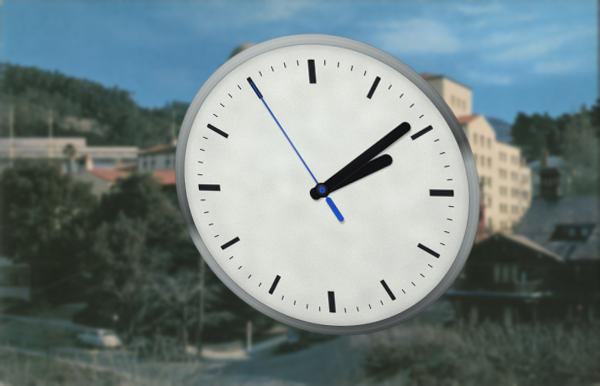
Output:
2:08:55
